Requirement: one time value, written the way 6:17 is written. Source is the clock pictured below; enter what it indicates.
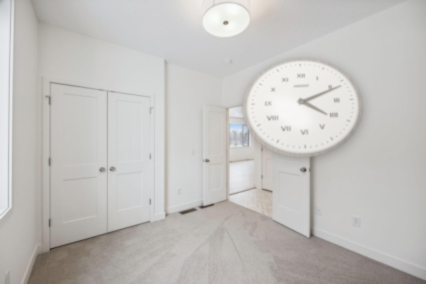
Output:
4:11
